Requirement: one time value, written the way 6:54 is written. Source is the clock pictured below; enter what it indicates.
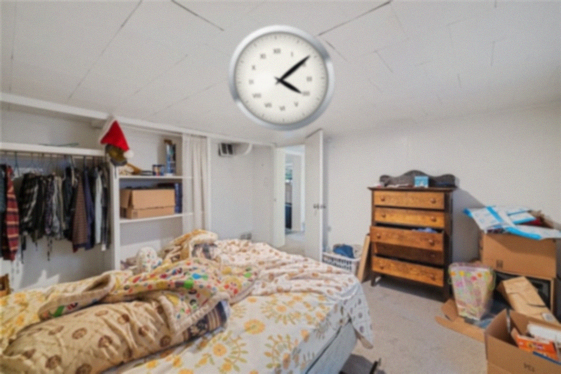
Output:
4:09
